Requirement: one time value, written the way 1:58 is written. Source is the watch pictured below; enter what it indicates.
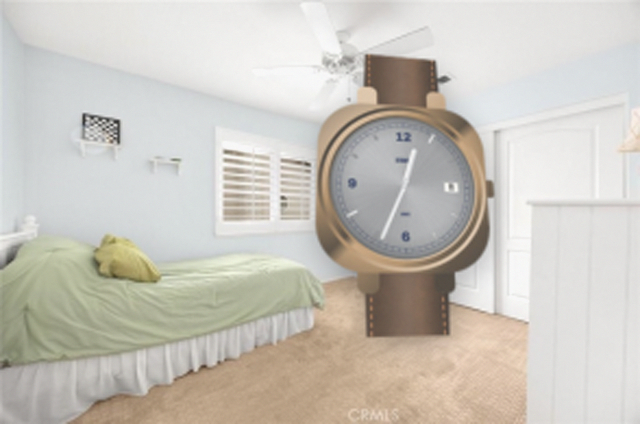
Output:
12:34
